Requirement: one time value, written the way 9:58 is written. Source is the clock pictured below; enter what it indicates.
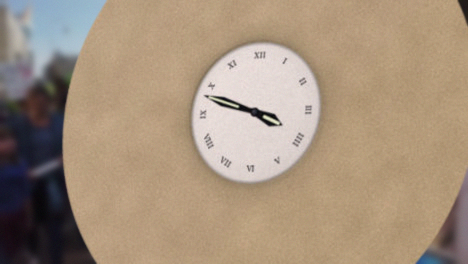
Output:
3:48
